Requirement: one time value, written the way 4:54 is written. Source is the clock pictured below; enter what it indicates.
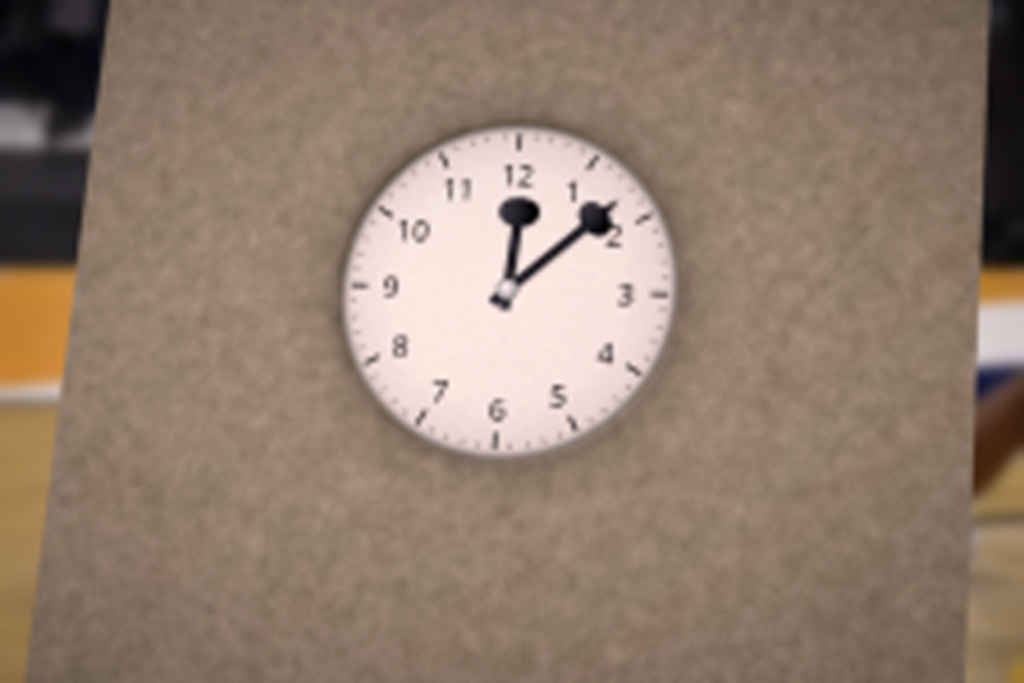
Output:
12:08
